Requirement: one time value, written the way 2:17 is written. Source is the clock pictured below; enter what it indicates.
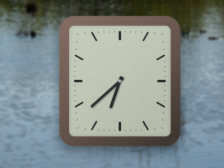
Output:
6:38
